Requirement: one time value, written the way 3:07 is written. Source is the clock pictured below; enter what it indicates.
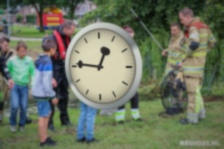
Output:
12:46
